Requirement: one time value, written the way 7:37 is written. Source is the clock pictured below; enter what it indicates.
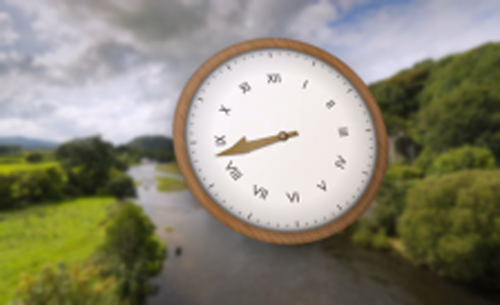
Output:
8:43
